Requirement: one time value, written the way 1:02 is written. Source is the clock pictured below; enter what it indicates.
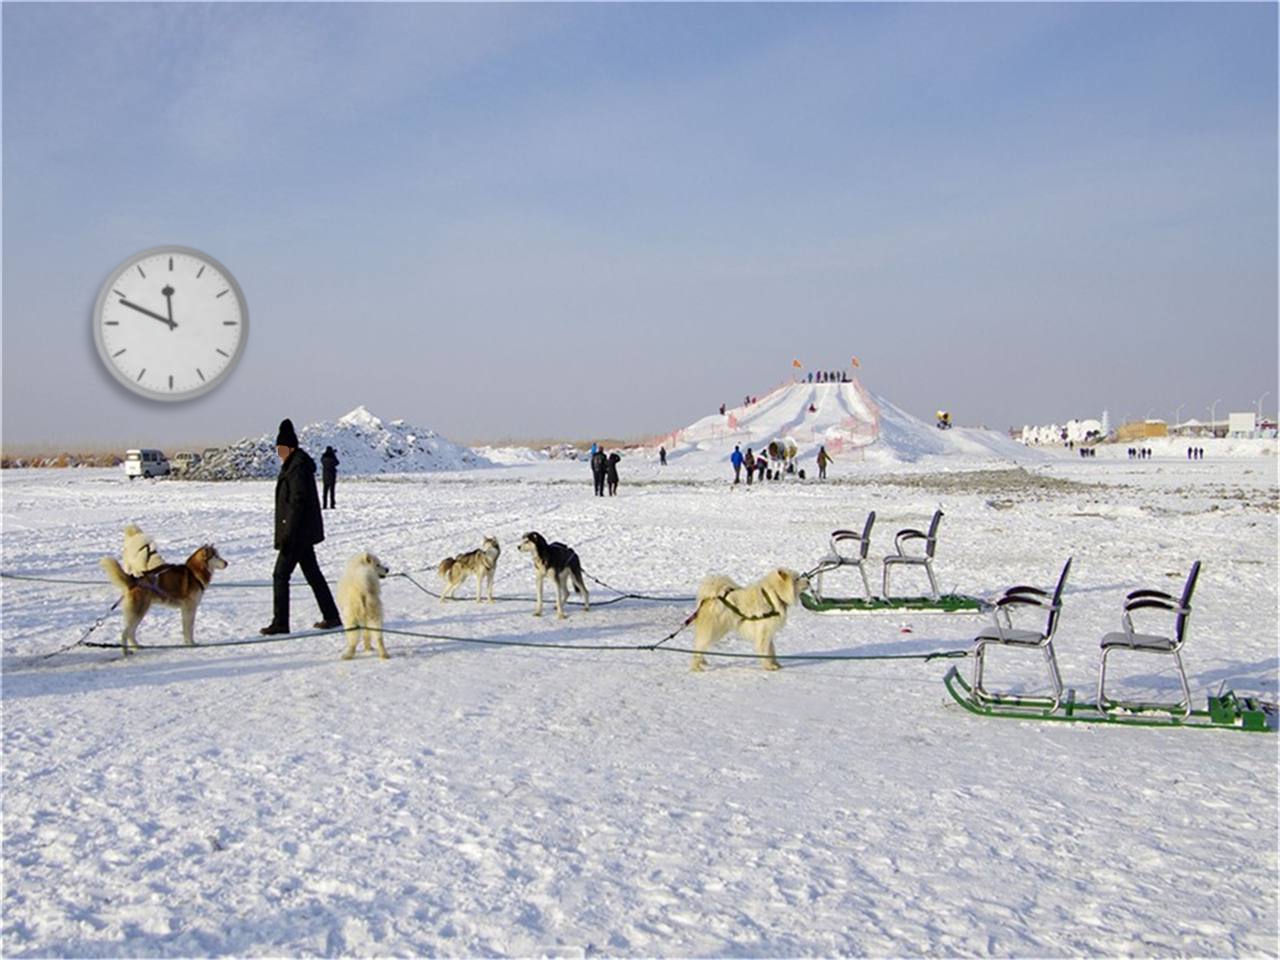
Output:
11:49
